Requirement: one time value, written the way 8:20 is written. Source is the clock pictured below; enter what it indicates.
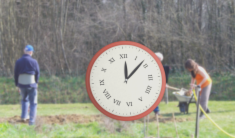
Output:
12:08
